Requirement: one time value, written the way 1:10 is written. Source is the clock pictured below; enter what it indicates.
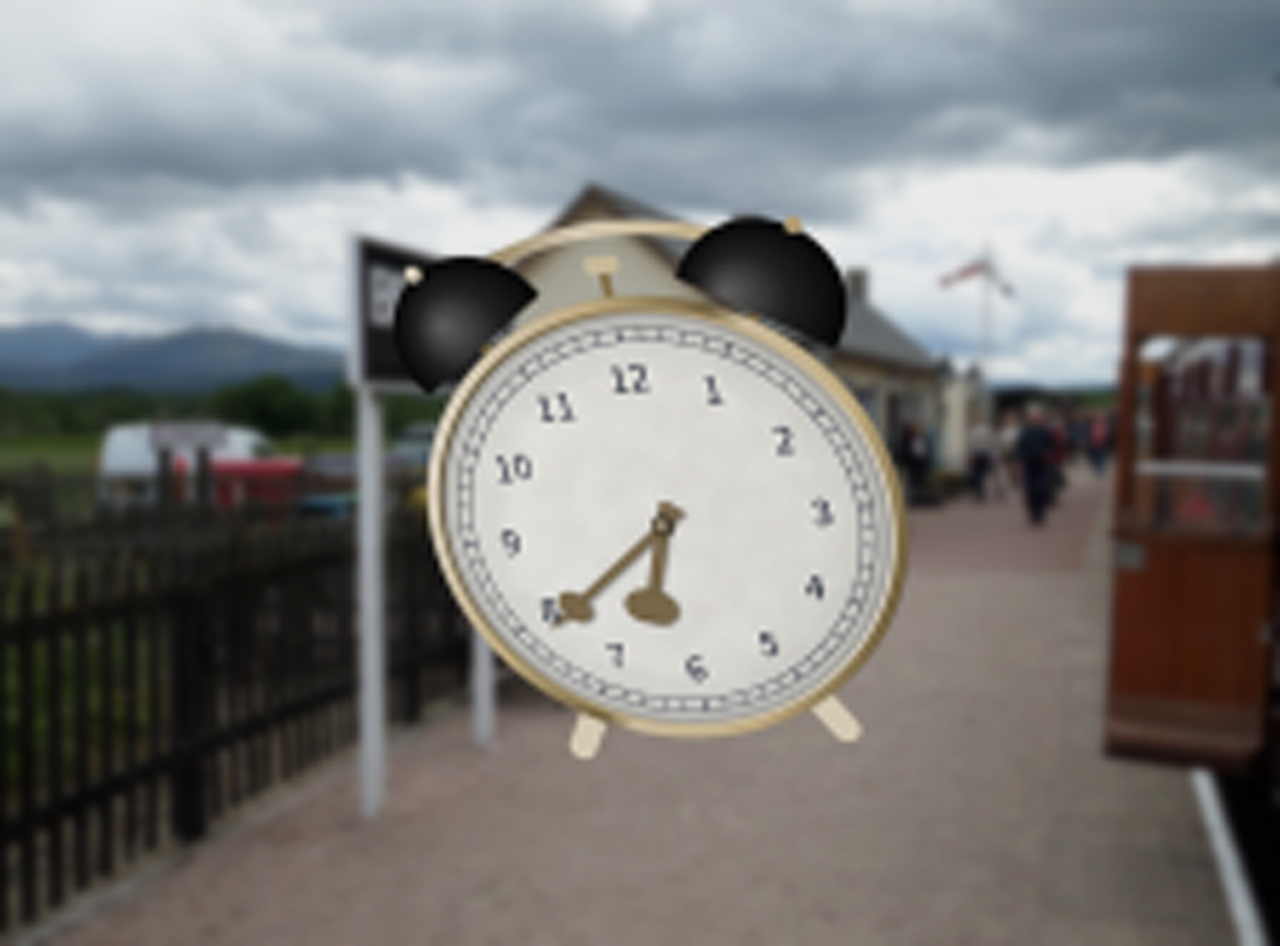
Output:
6:39
